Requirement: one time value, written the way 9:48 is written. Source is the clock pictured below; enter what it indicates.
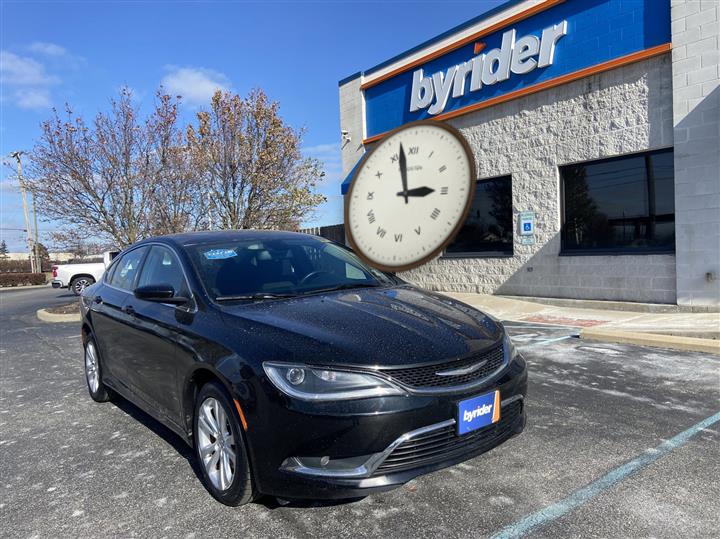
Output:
2:57
